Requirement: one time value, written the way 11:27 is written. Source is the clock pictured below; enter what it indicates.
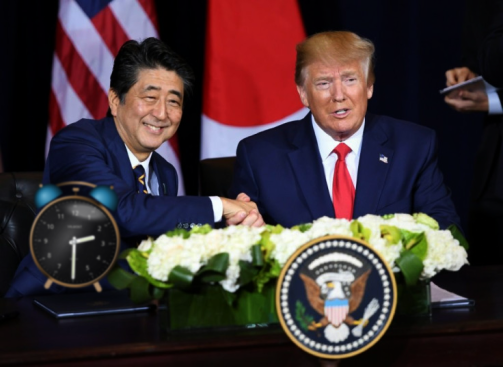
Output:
2:30
